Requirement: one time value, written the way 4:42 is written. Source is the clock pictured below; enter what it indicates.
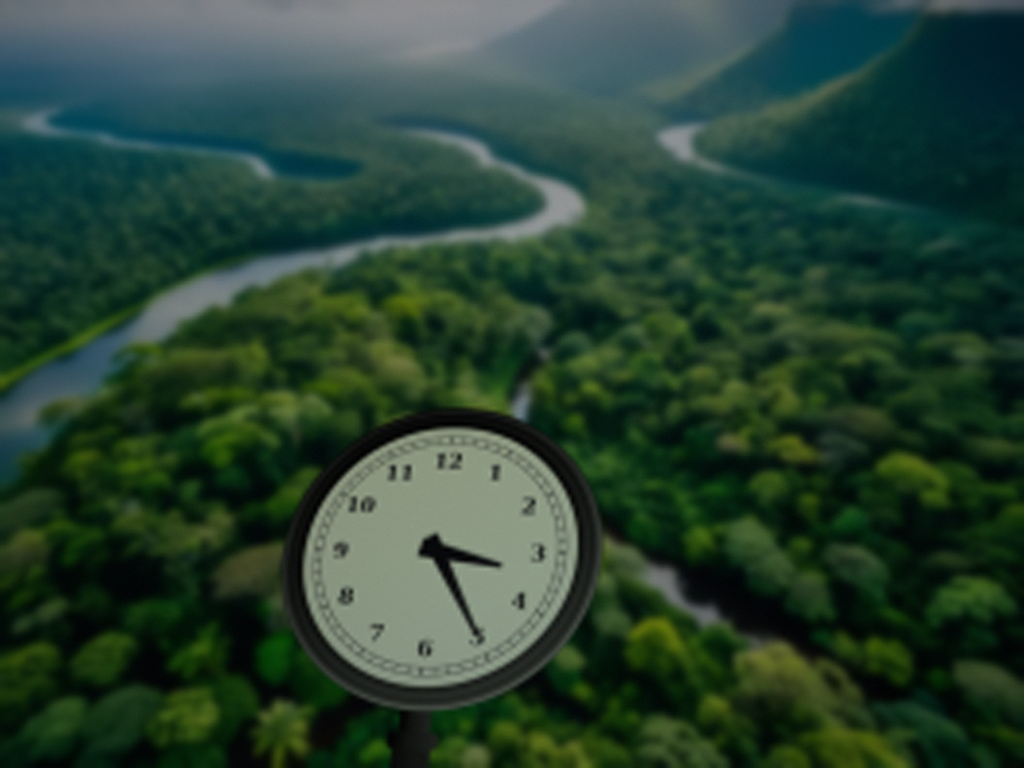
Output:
3:25
